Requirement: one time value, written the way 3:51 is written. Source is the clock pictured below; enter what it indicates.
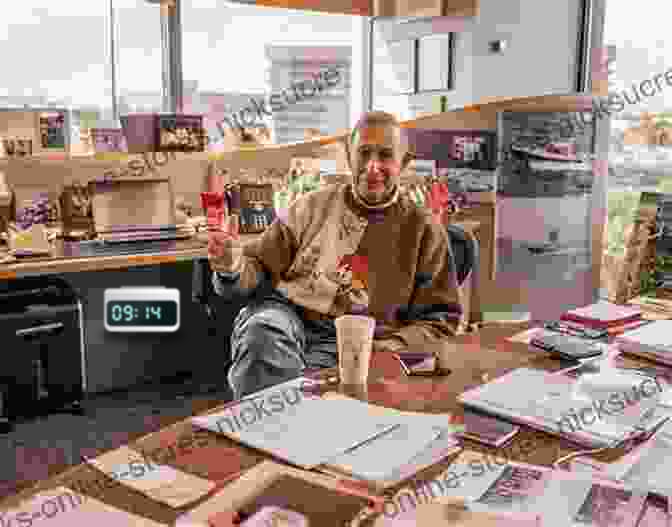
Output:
9:14
